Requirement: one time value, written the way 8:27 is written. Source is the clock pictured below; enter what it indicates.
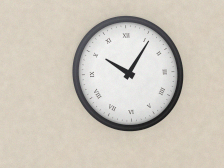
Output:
10:06
